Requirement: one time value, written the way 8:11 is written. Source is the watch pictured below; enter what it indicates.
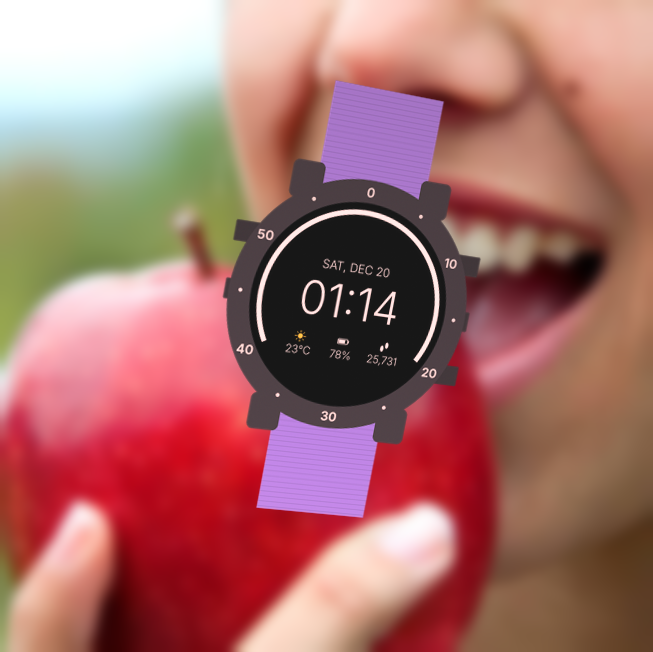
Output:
1:14
